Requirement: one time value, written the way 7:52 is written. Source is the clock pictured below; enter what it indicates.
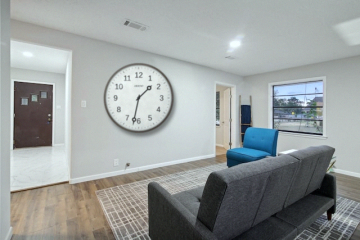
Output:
1:32
